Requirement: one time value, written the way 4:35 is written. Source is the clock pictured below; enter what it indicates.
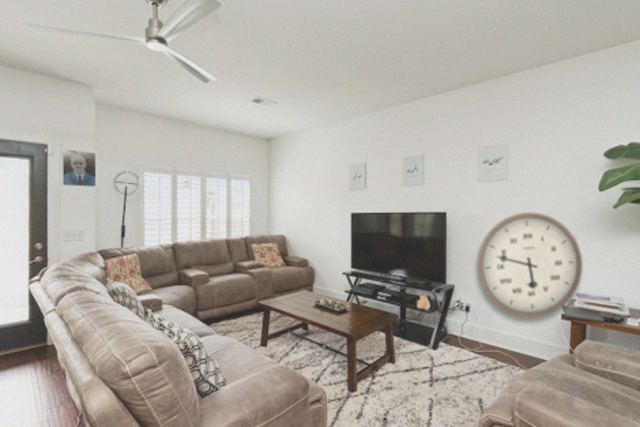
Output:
5:48
